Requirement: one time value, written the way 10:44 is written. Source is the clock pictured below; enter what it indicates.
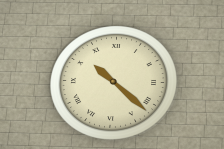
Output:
10:22
